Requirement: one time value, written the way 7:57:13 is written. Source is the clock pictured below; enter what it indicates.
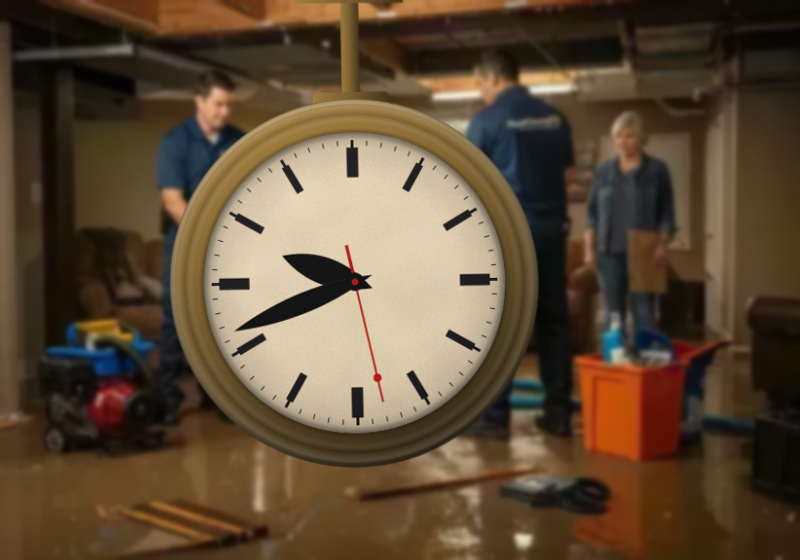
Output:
9:41:28
